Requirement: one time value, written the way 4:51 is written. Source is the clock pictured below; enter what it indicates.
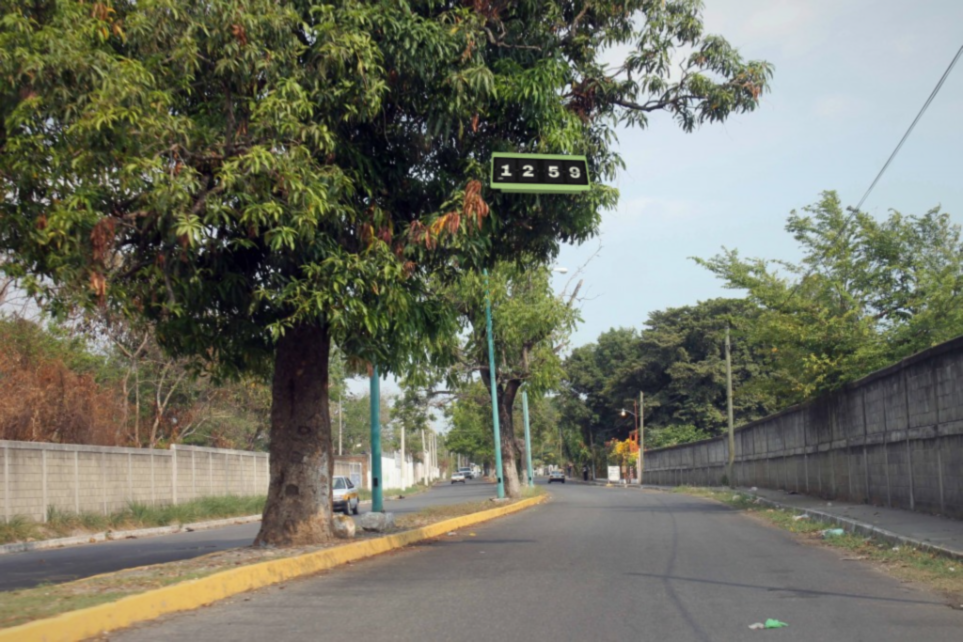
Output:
12:59
